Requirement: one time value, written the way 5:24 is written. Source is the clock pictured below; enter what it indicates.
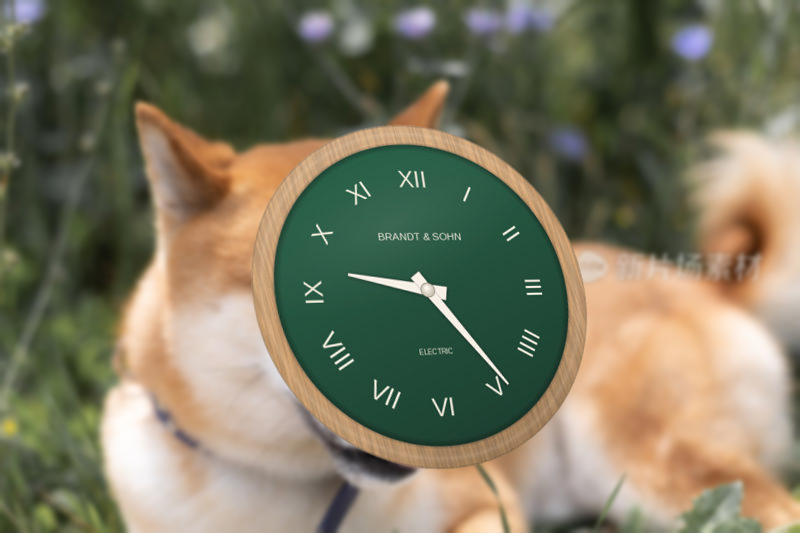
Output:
9:24
